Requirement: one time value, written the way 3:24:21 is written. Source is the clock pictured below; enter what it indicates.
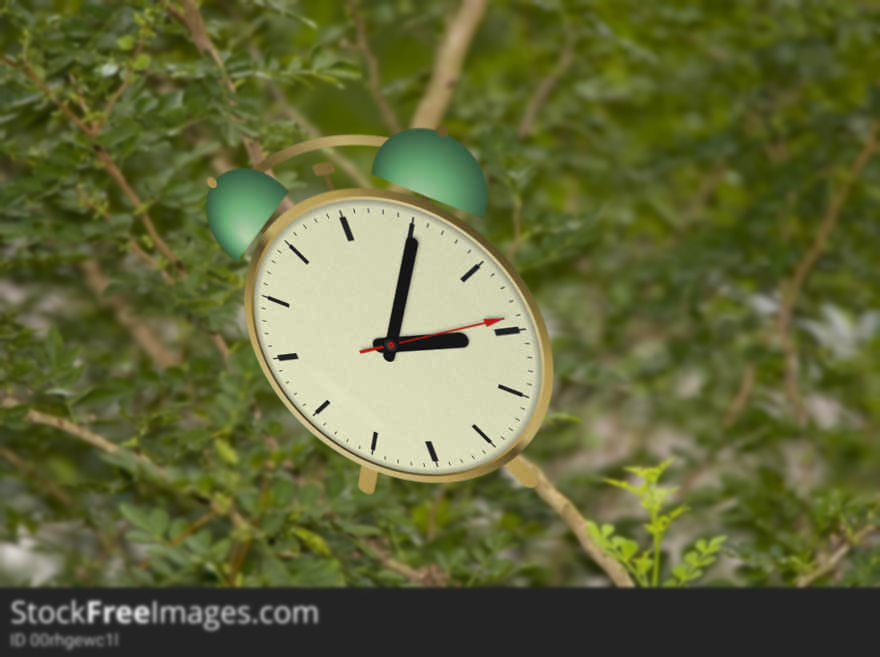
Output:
3:05:14
